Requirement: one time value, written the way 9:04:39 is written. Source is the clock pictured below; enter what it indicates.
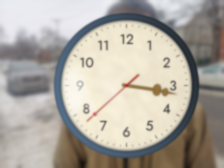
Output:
3:16:38
